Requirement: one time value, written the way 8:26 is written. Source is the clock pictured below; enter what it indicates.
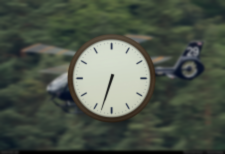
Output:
6:33
